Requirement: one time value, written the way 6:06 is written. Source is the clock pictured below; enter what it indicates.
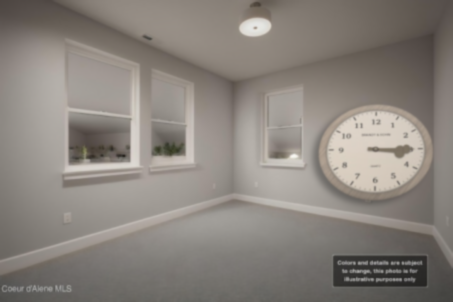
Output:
3:15
